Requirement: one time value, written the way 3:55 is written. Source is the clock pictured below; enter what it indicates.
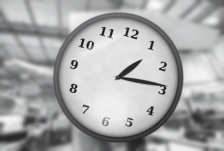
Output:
1:14
